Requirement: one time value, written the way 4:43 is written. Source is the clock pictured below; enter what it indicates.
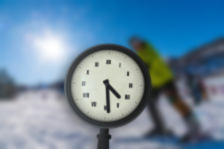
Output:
4:29
